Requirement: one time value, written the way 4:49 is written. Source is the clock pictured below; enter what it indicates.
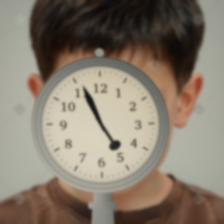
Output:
4:56
